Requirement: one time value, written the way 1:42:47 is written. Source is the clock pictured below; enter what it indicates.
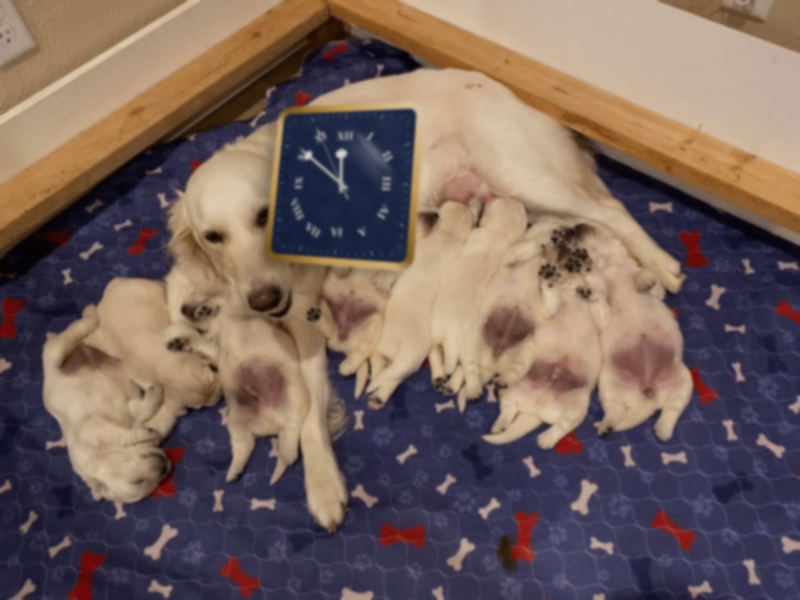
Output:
11:50:55
